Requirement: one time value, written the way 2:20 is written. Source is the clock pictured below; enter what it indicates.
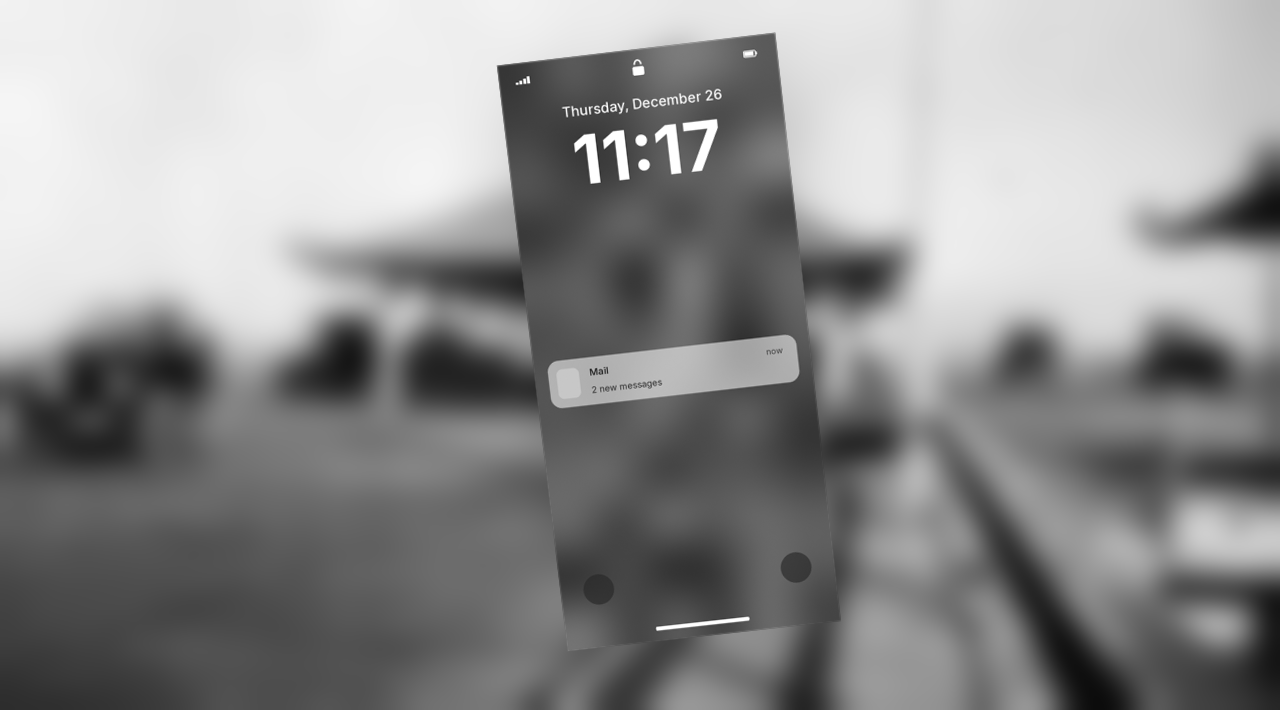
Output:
11:17
